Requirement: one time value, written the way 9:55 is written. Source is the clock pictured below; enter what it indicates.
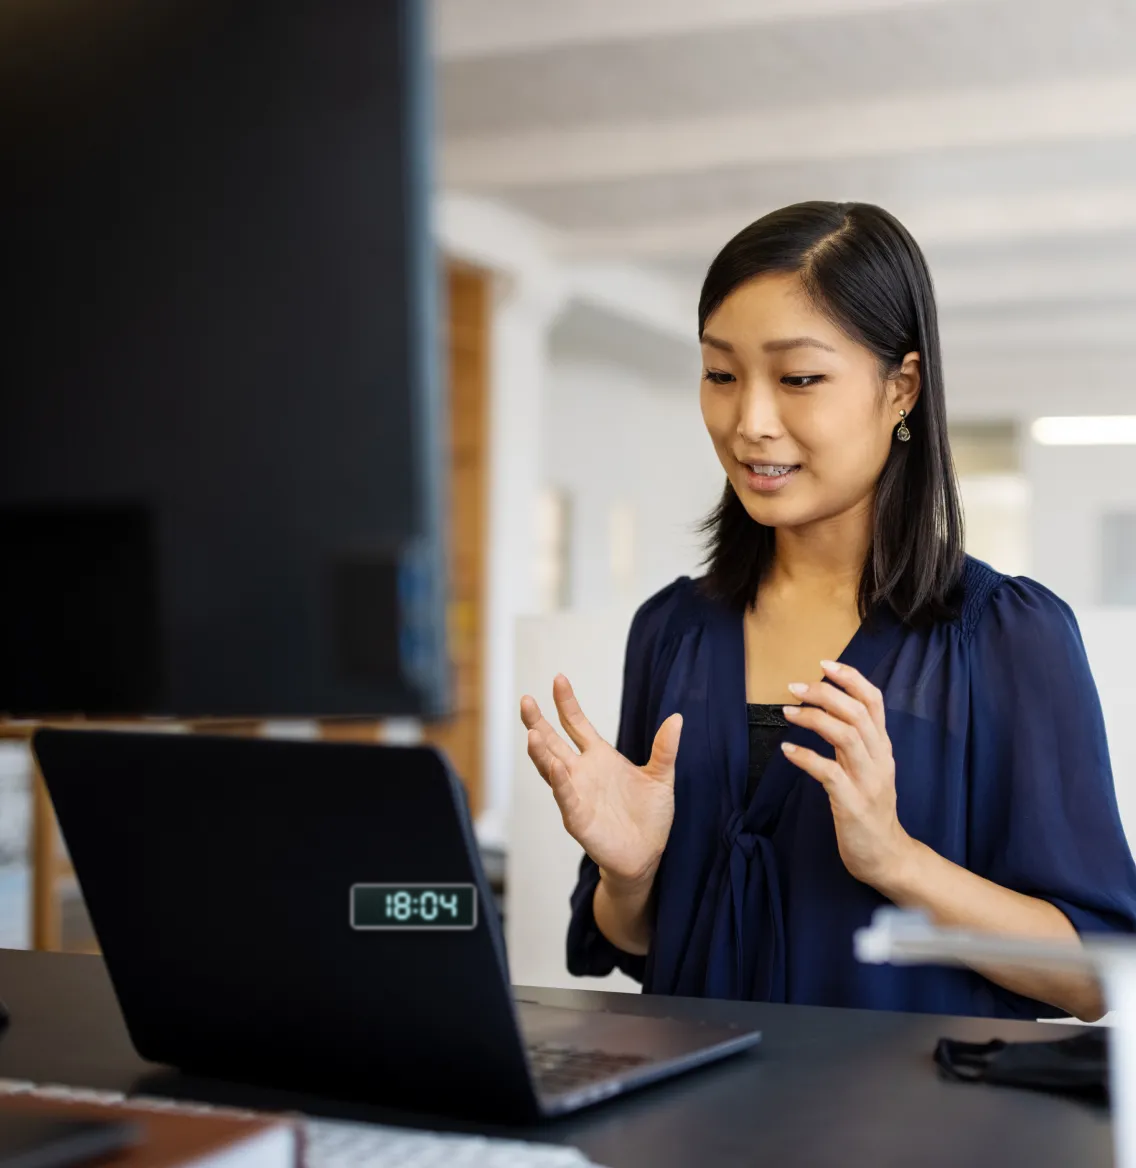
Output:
18:04
